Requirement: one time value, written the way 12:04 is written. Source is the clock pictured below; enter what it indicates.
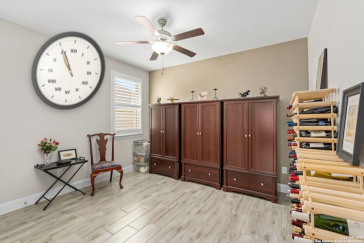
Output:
10:55
